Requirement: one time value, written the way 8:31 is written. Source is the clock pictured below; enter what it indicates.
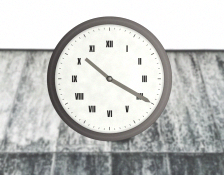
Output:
10:20
